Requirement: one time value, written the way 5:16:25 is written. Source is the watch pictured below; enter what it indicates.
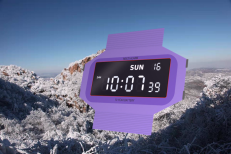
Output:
10:07:39
